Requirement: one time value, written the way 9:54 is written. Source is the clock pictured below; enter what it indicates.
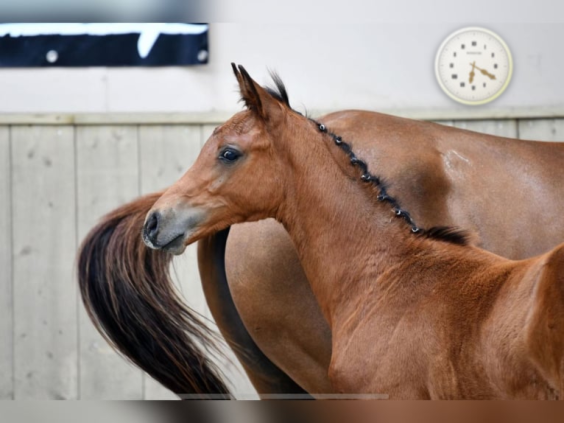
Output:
6:20
